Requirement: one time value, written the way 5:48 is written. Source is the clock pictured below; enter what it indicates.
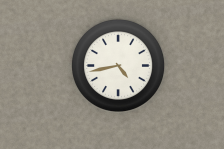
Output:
4:43
